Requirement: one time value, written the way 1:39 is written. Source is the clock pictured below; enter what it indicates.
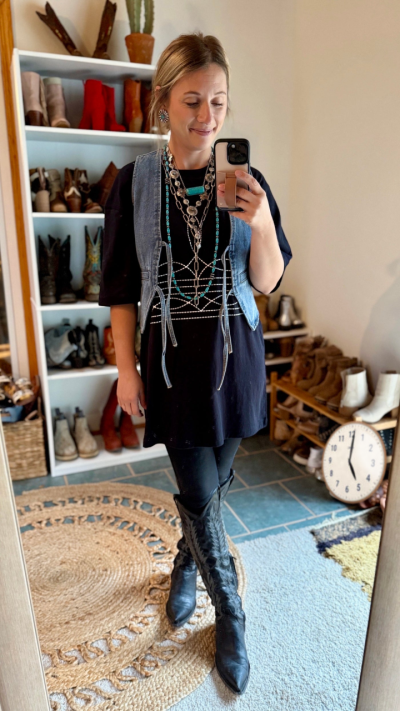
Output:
5:01
